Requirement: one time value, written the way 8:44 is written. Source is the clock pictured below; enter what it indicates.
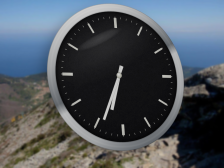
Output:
6:34
